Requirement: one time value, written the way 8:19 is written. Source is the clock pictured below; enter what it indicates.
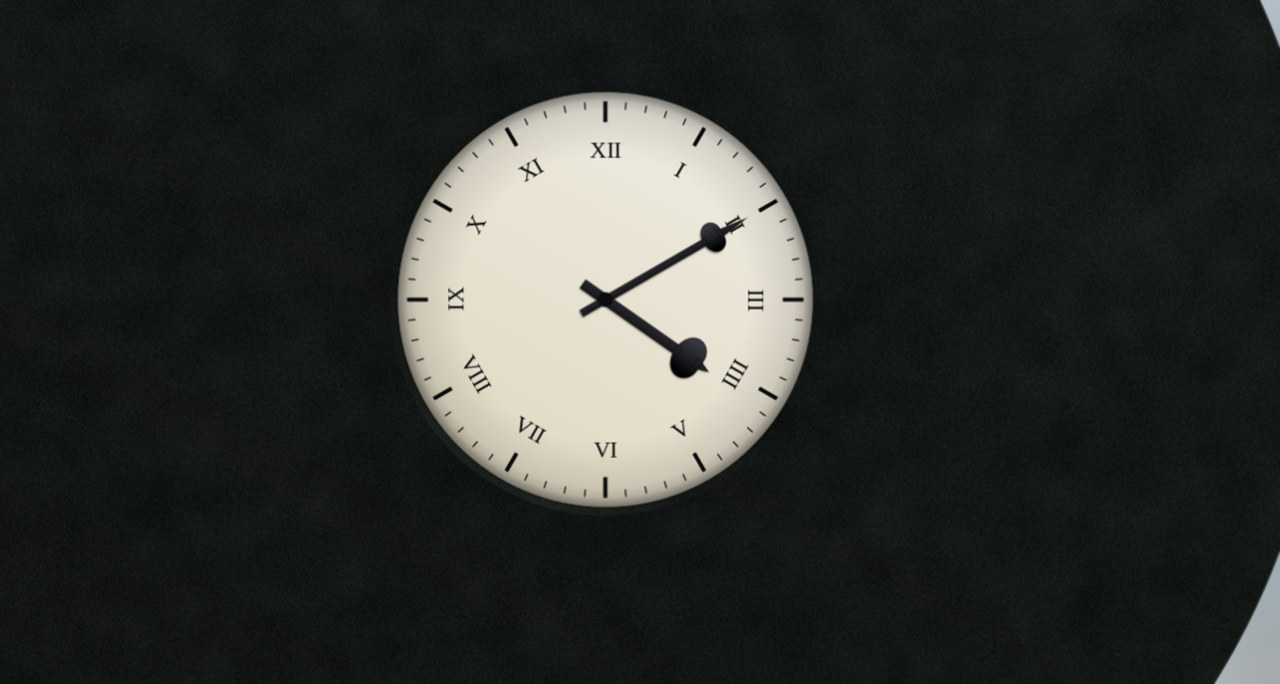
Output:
4:10
